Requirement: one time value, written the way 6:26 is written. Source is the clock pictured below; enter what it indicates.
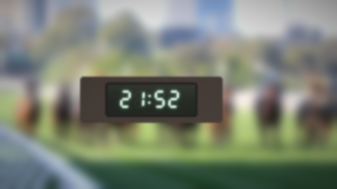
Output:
21:52
